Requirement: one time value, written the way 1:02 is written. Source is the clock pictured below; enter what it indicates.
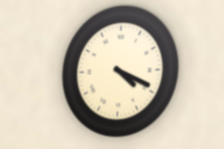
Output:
4:19
